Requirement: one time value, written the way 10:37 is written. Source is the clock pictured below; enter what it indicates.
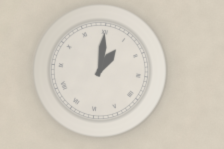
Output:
1:00
